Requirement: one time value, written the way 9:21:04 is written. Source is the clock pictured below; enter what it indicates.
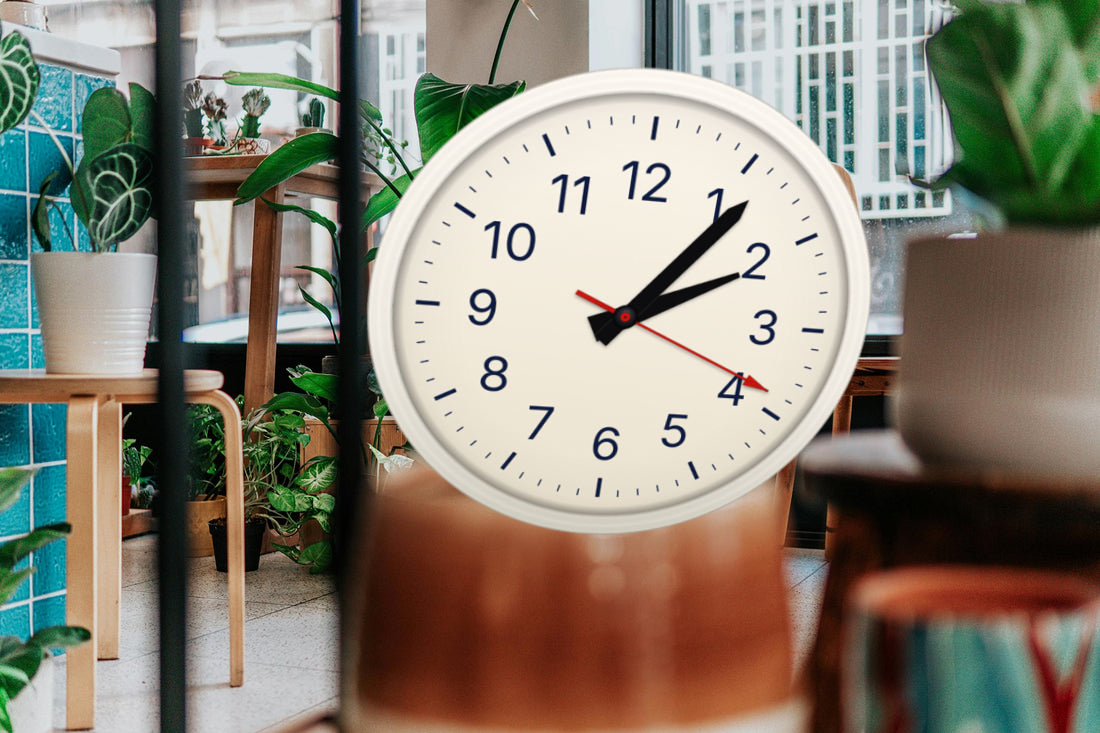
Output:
2:06:19
